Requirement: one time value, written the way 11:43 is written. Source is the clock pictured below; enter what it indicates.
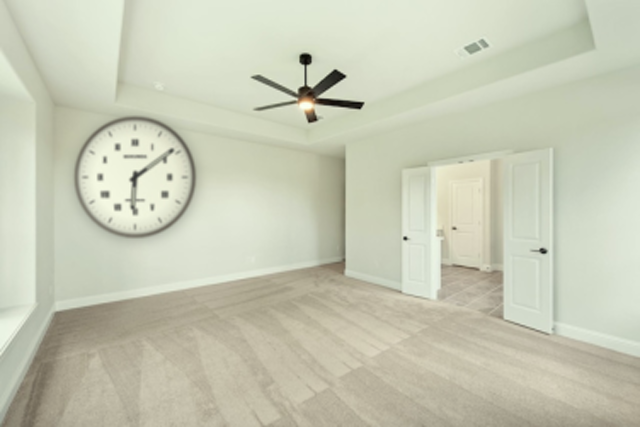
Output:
6:09
